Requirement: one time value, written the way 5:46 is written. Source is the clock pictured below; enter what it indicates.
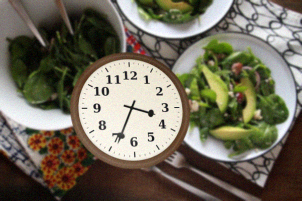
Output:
3:34
